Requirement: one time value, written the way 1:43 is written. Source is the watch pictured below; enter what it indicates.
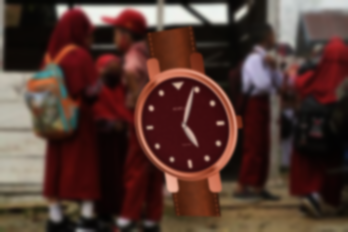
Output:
5:04
